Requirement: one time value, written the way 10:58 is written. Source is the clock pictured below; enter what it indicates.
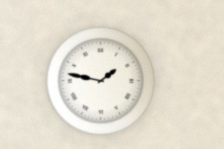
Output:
1:47
